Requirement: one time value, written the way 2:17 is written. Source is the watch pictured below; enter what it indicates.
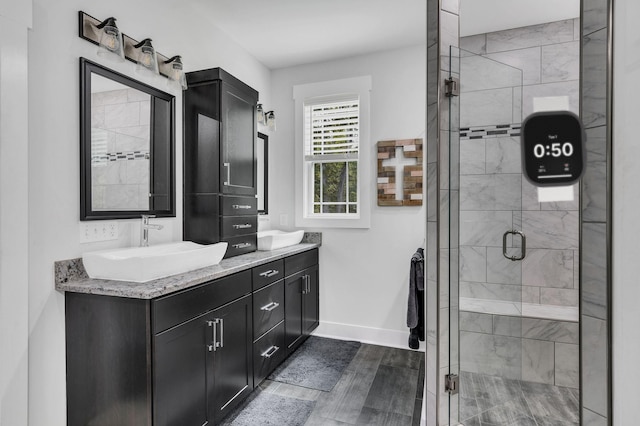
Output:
0:50
